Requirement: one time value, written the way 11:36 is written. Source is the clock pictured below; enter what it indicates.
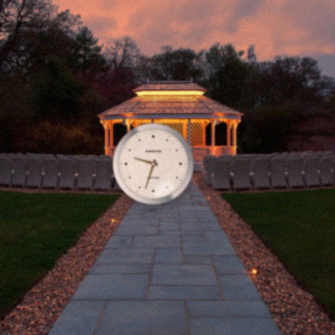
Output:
9:33
